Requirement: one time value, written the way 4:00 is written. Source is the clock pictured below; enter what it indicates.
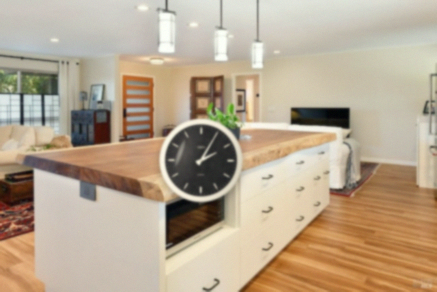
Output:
2:05
